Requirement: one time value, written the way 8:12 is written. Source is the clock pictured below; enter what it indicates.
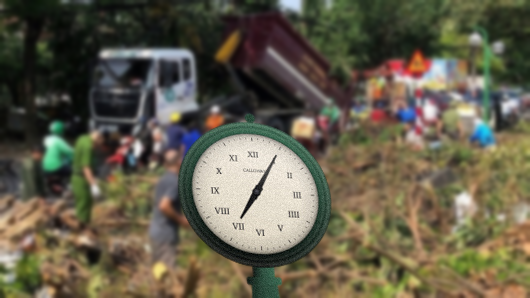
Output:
7:05
